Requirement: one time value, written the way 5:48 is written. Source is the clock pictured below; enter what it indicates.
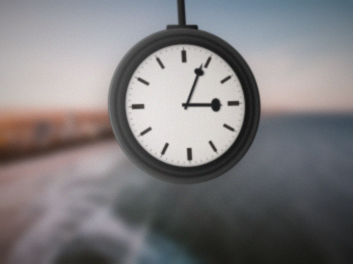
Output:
3:04
